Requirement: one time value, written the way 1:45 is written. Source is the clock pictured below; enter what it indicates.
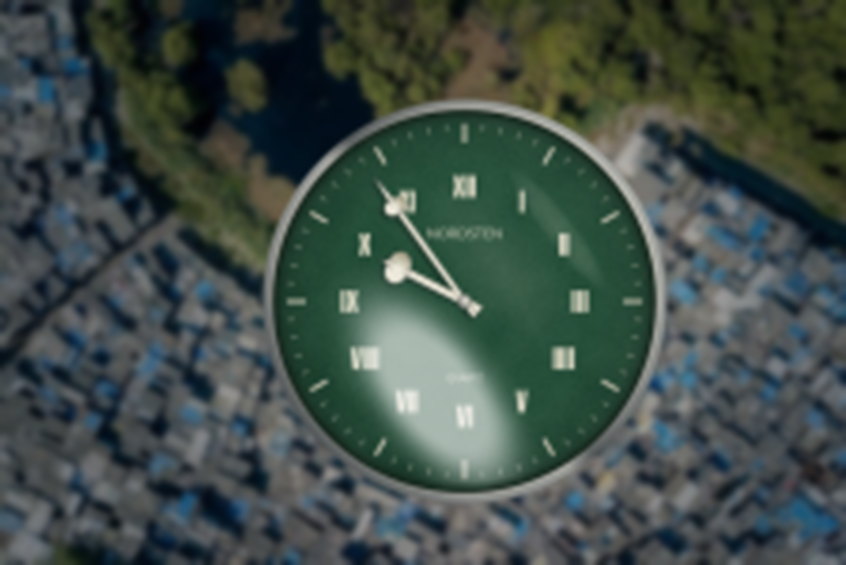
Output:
9:54
